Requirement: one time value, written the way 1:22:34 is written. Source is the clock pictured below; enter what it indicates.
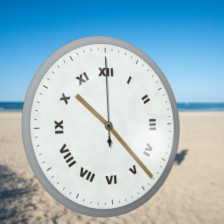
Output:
10:23:00
